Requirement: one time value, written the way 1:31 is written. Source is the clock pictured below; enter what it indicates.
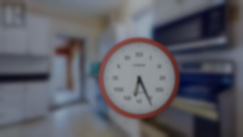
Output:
6:26
